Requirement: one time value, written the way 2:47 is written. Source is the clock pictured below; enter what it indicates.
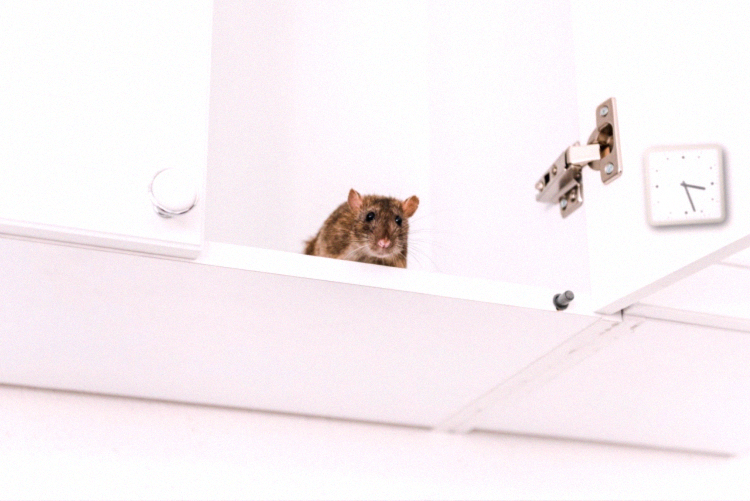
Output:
3:27
